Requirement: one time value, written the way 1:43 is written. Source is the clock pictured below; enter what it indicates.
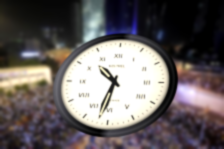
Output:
10:32
